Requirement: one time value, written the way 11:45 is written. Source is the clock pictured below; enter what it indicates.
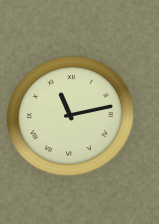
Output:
11:13
